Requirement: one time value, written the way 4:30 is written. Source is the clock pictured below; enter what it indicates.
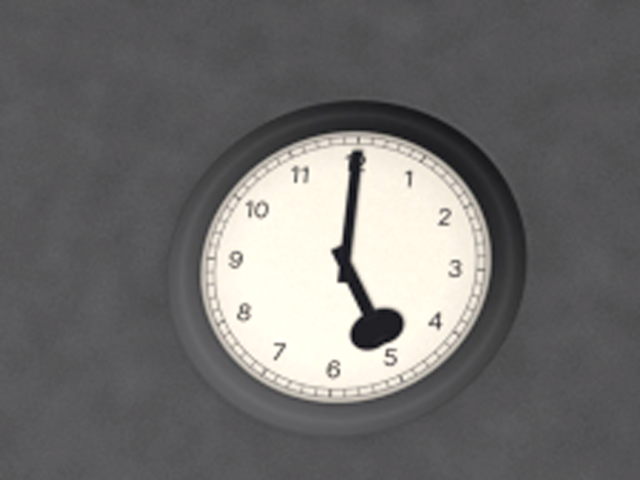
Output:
5:00
